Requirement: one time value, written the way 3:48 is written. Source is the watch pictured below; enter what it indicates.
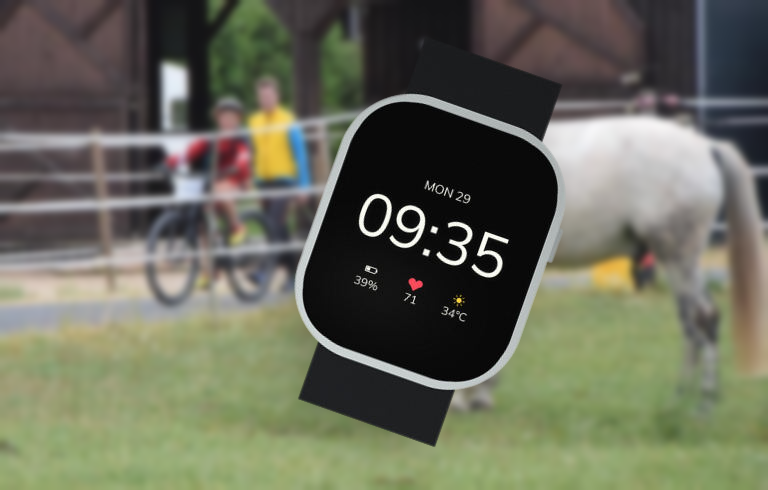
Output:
9:35
